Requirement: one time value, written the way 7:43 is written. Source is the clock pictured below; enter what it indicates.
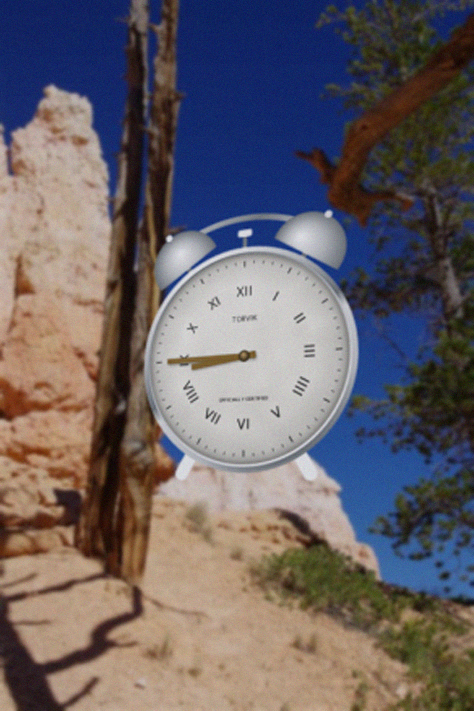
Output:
8:45
